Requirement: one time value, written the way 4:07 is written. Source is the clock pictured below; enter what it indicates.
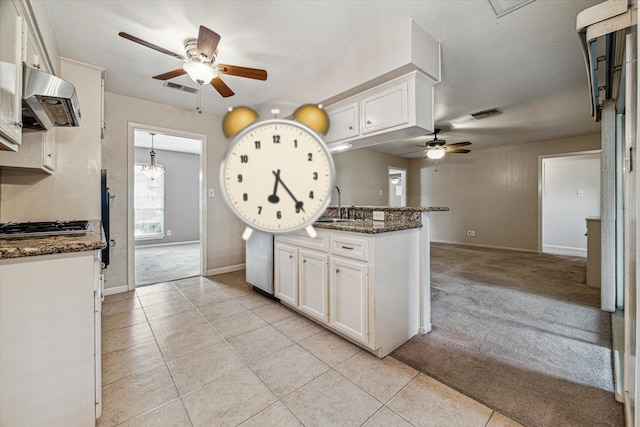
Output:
6:24
